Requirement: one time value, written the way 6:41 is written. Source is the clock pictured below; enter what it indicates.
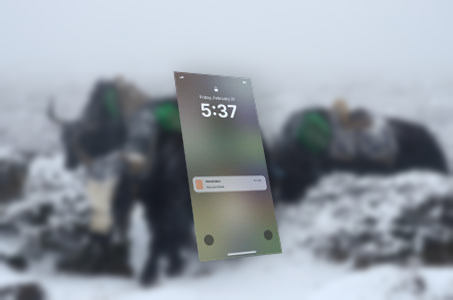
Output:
5:37
